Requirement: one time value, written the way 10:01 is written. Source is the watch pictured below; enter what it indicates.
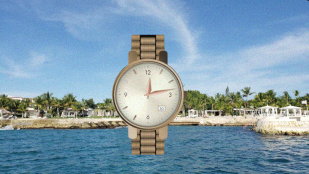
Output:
12:13
